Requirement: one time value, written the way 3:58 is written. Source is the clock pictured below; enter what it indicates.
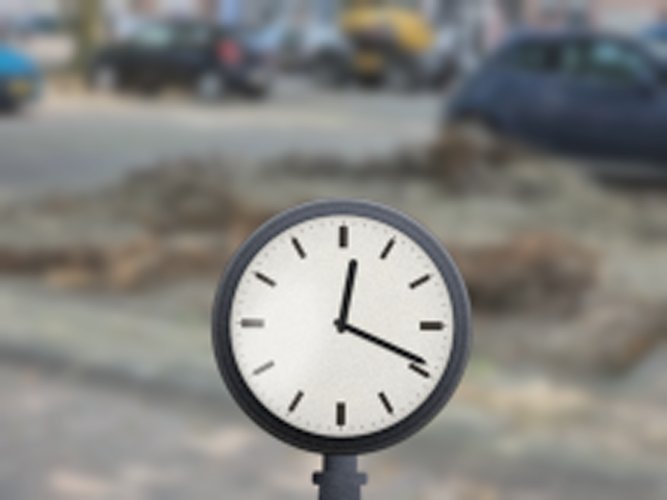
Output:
12:19
